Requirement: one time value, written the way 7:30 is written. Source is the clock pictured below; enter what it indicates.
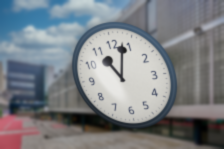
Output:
11:03
